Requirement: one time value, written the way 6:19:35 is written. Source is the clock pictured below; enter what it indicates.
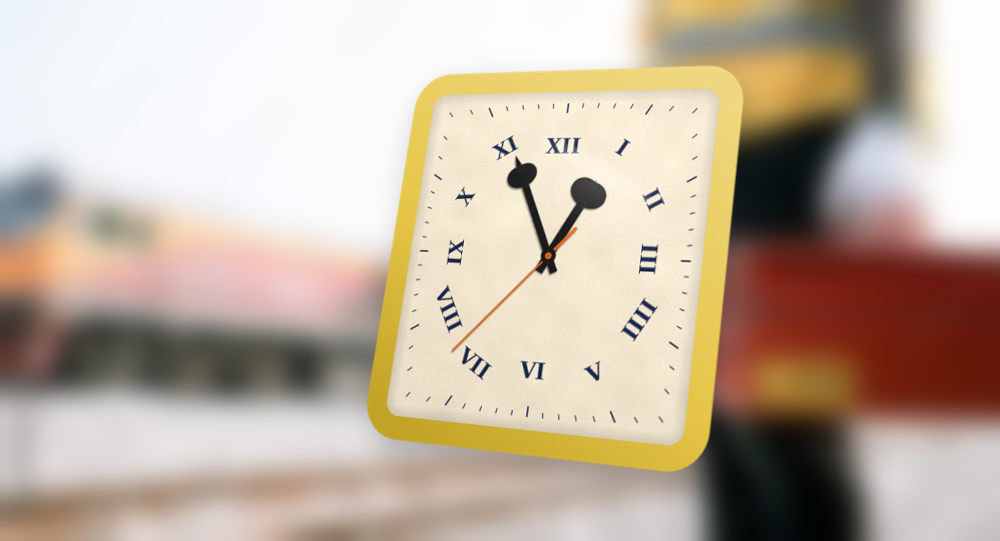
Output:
12:55:37
